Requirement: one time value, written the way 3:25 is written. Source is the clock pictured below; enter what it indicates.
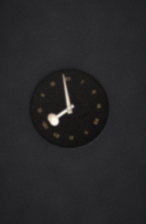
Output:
7:59
